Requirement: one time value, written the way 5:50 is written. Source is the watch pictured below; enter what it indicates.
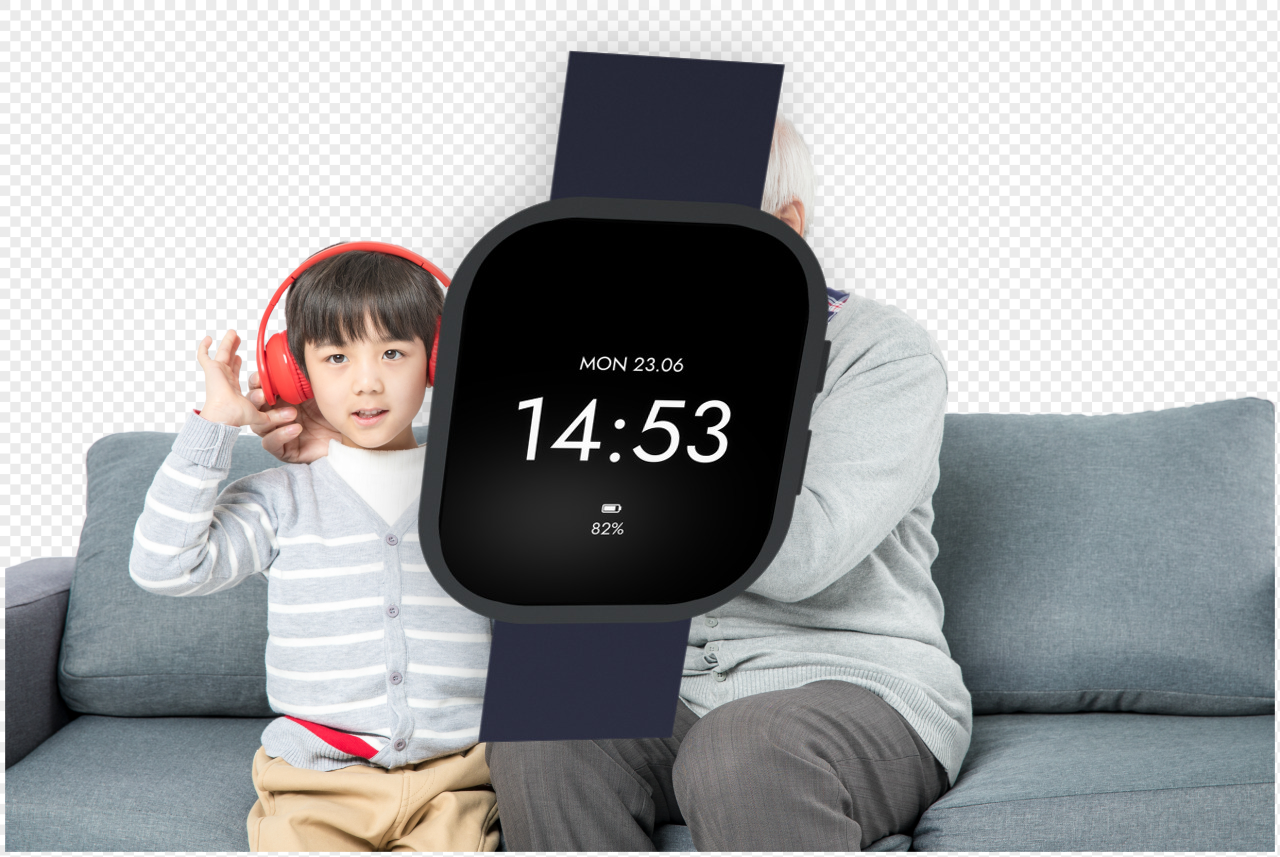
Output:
14:53
